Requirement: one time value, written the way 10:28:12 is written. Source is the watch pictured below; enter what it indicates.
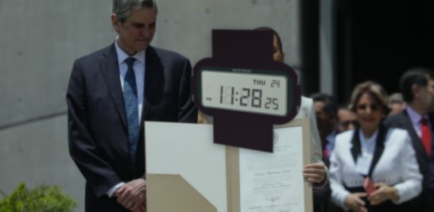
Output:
11:28:25
